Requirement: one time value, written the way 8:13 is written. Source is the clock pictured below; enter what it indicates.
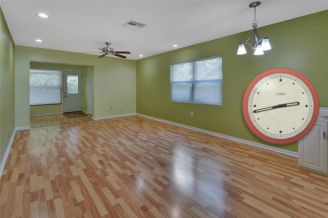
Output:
2:43
